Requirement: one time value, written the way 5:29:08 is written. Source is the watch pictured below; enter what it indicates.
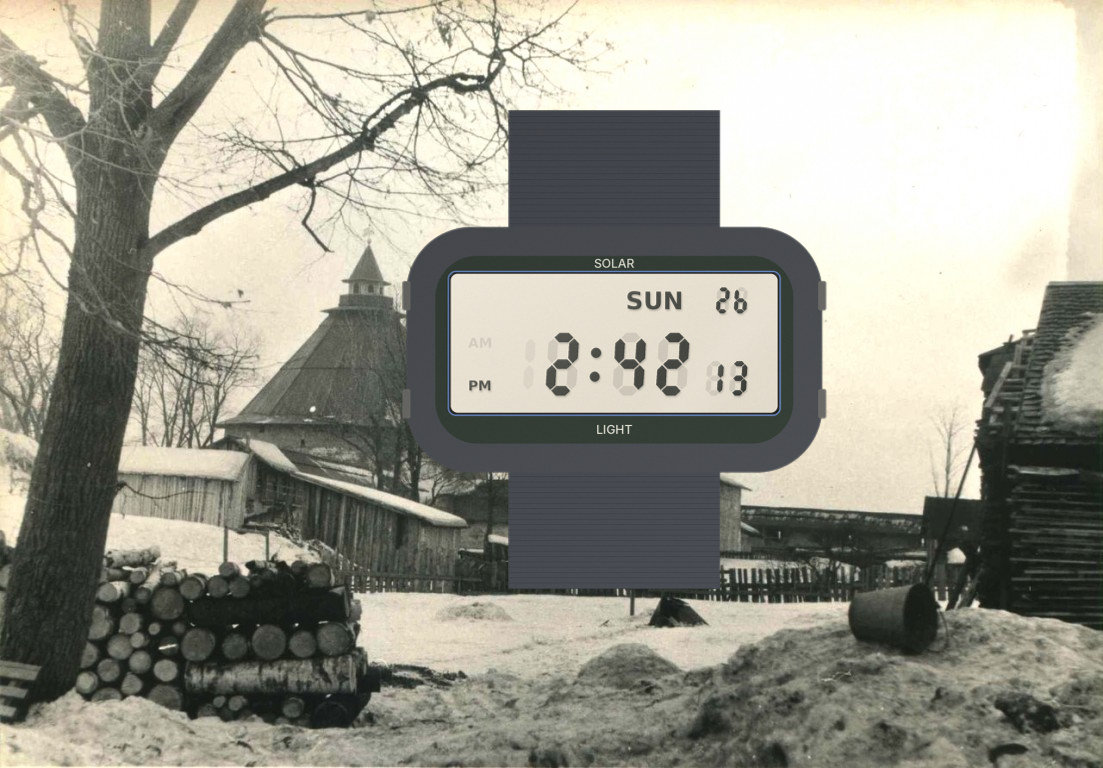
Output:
2:42:13
